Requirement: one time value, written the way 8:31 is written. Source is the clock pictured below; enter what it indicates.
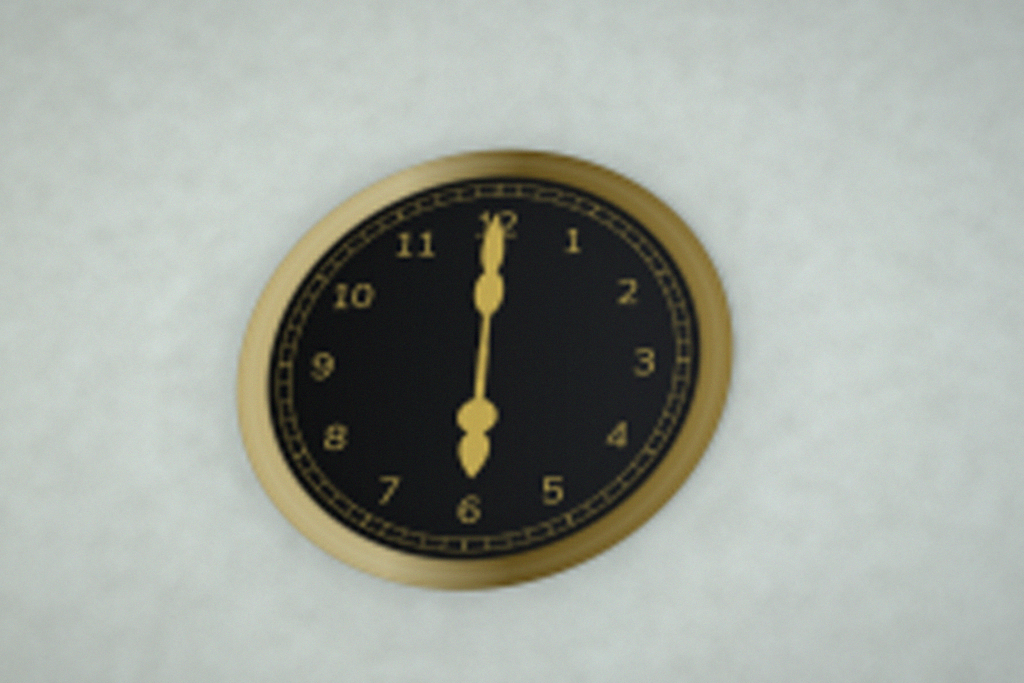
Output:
6:00
